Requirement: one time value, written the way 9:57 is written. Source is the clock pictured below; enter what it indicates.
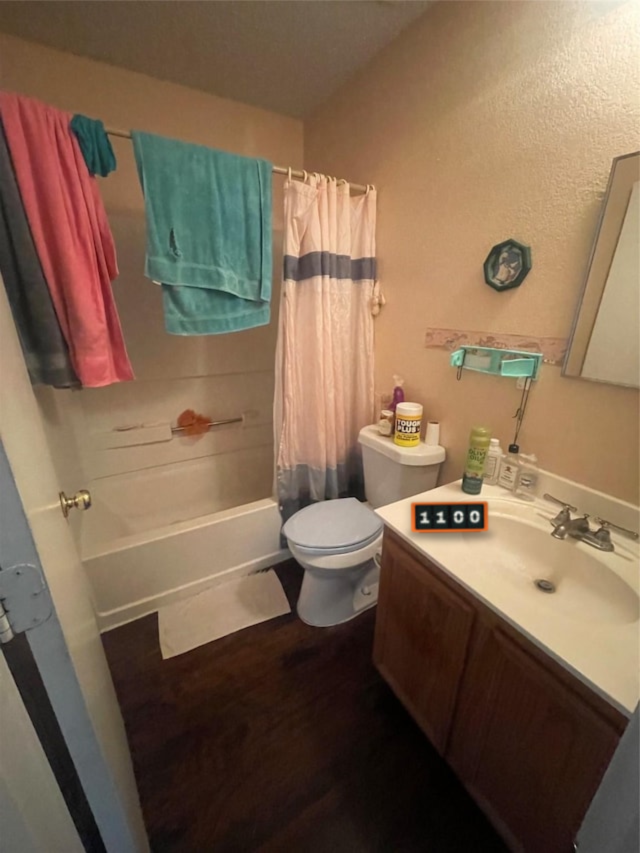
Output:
11:00
